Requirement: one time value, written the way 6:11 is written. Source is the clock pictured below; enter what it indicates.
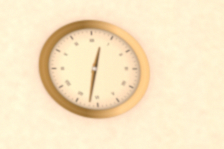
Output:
12:32
